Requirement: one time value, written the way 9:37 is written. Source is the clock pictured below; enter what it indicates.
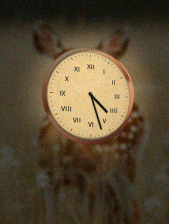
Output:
4:27
